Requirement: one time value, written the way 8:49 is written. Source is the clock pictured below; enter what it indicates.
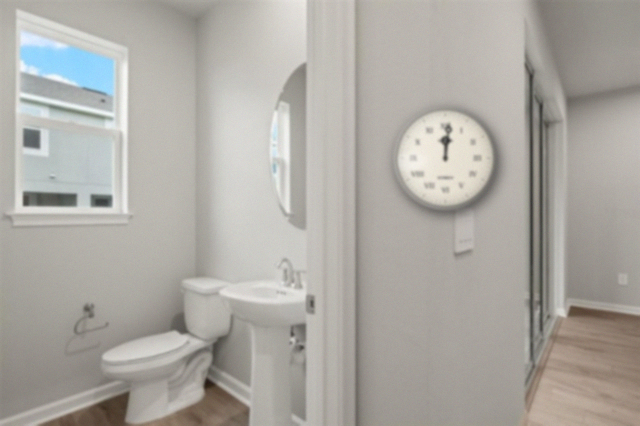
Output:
12:01
